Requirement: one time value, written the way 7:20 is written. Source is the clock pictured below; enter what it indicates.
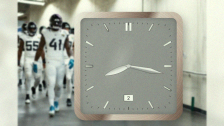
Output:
8:17
